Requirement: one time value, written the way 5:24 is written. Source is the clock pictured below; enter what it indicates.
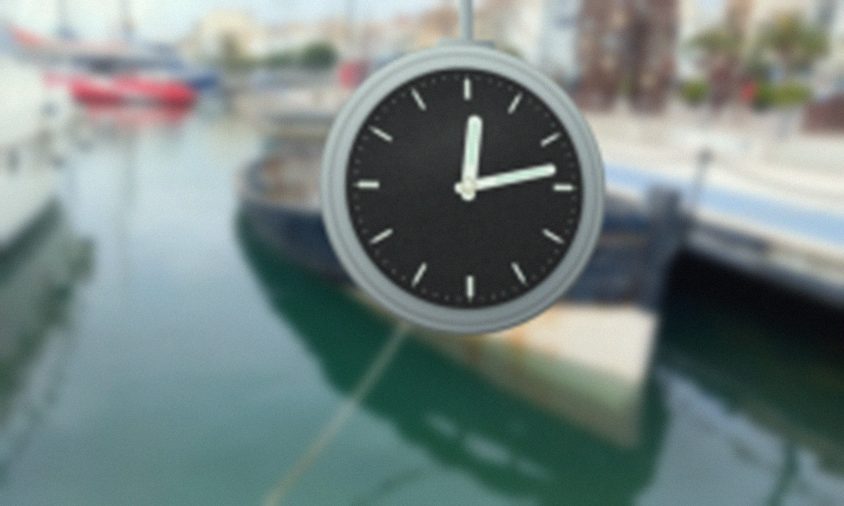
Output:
12:13
